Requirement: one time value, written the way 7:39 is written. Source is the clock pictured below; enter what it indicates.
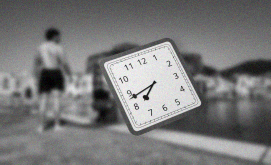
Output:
7:43
